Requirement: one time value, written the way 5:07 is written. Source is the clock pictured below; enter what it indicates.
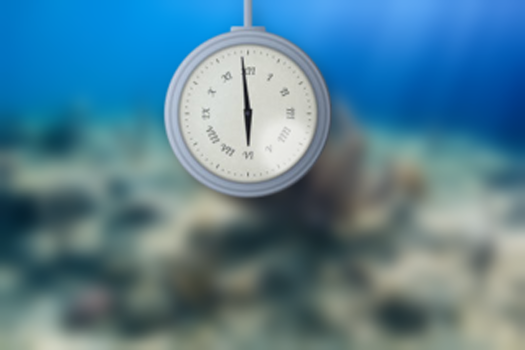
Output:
5:59
